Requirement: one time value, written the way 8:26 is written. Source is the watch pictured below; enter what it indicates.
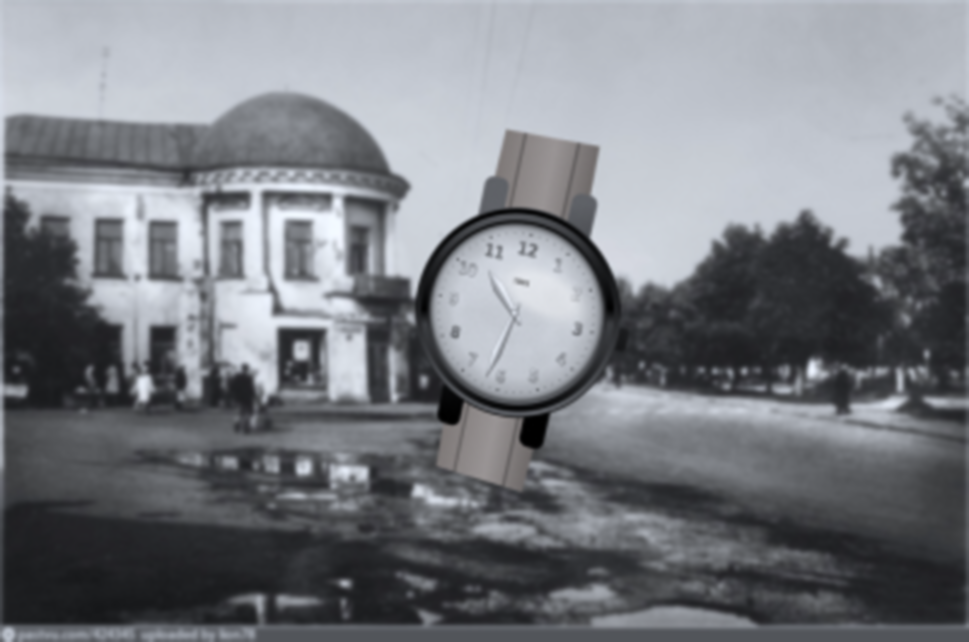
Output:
10:32
